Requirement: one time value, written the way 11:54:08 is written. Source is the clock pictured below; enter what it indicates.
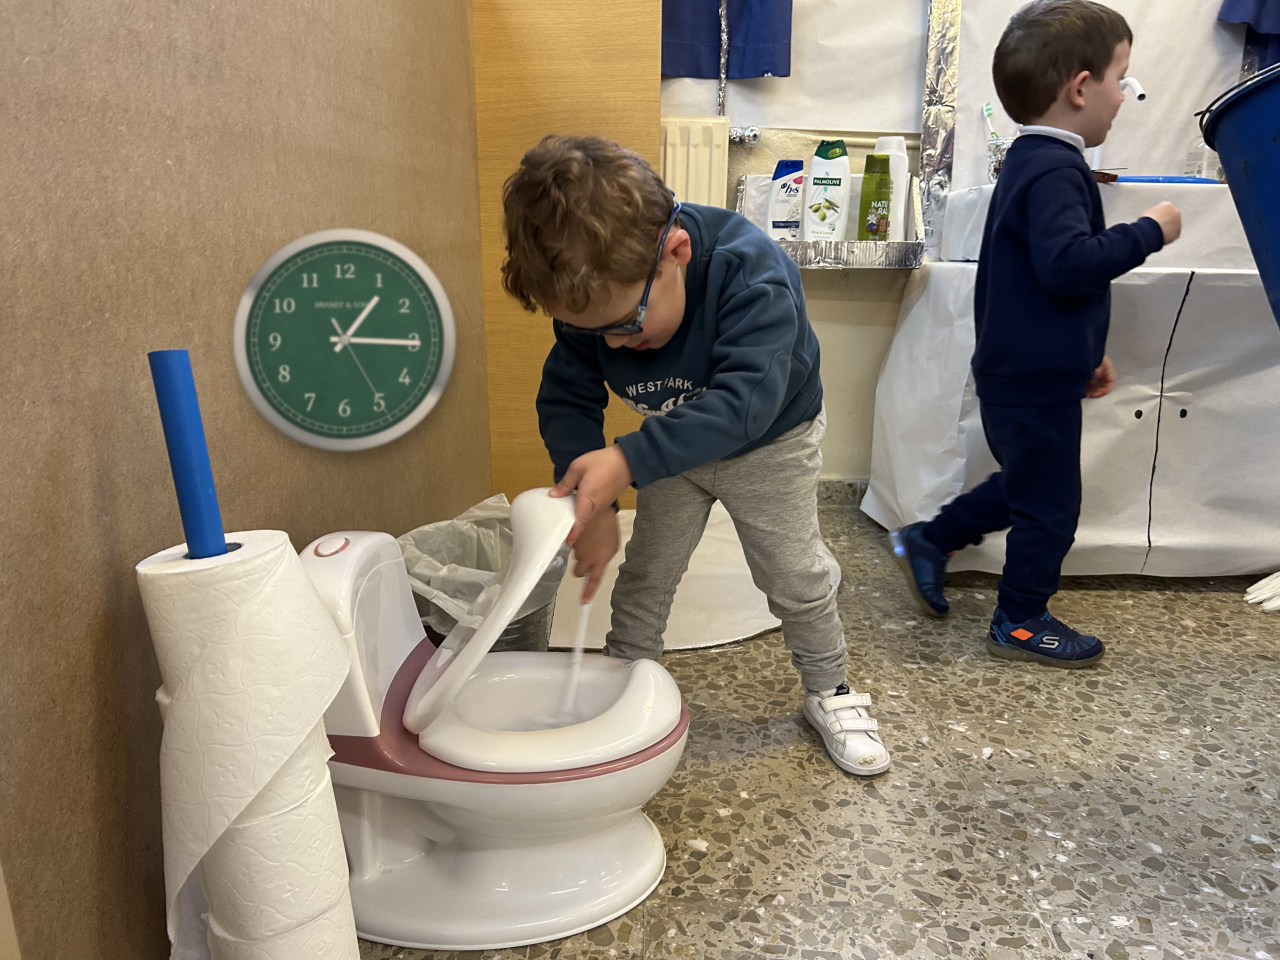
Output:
1:15:25
